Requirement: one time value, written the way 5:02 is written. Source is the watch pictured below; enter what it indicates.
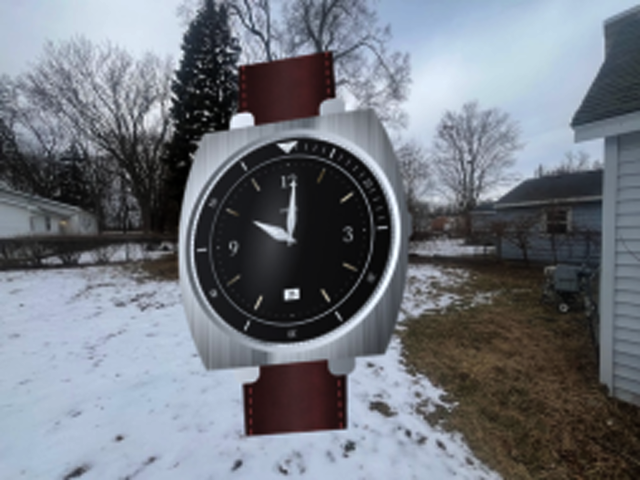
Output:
10:01
